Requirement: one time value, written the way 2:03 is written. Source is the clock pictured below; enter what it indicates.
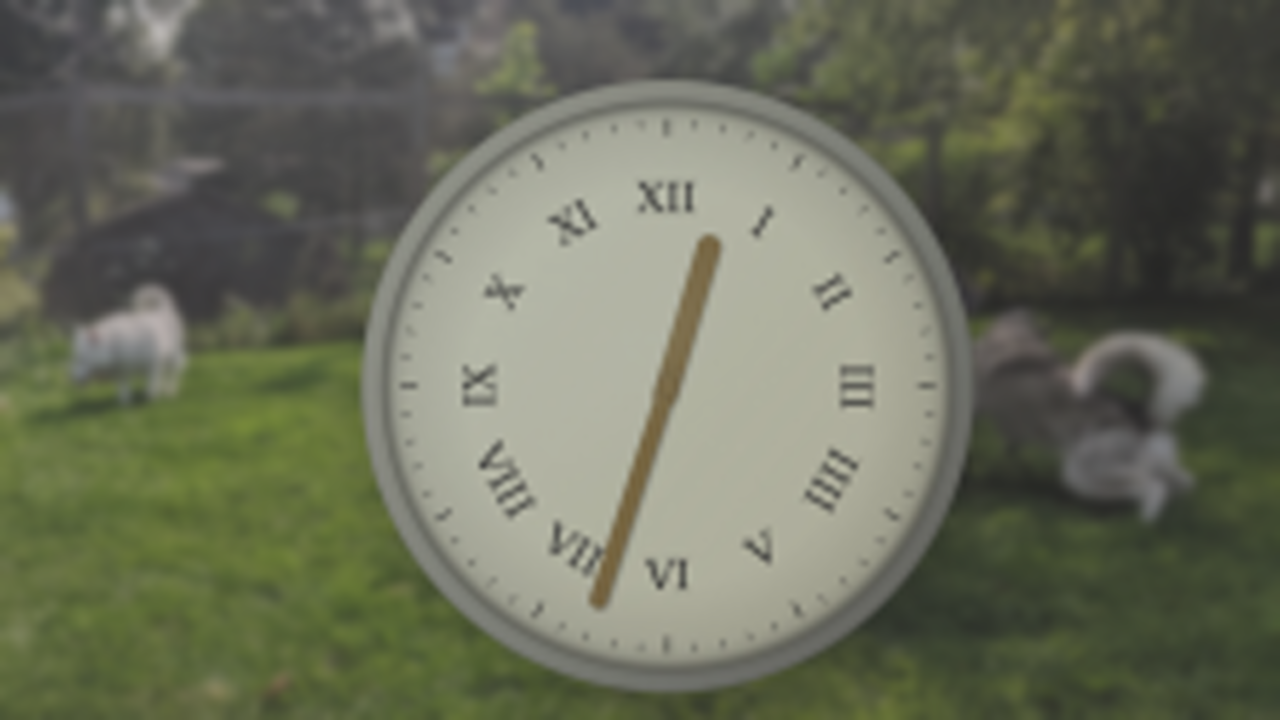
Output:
12:33
